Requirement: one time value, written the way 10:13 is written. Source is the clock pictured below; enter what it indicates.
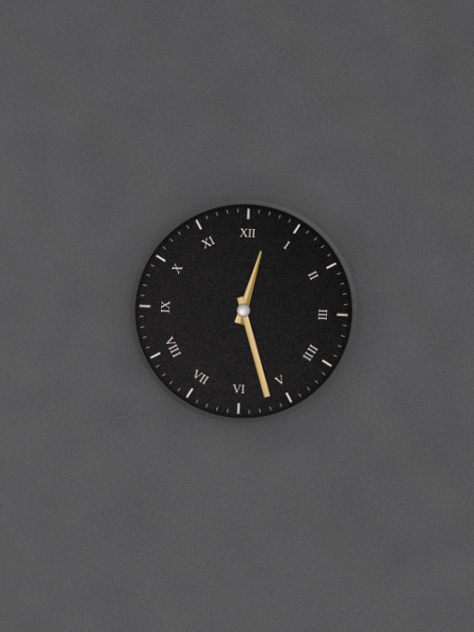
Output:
12:27
